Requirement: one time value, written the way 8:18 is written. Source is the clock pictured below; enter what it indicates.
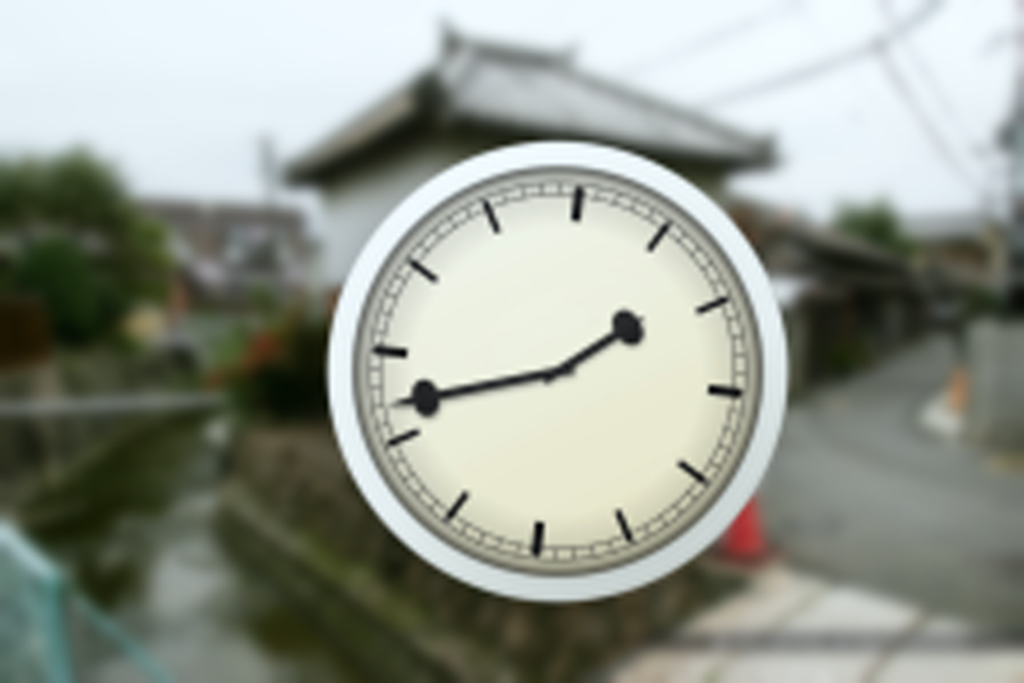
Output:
1:42
